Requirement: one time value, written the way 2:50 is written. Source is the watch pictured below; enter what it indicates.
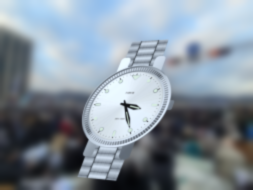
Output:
3:25
